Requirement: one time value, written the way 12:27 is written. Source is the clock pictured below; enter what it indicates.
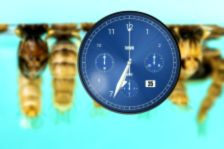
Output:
6:34
